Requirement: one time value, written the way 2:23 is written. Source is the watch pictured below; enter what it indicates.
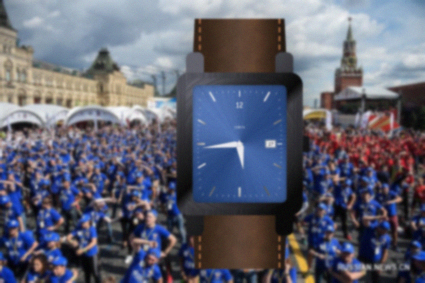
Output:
5:44
